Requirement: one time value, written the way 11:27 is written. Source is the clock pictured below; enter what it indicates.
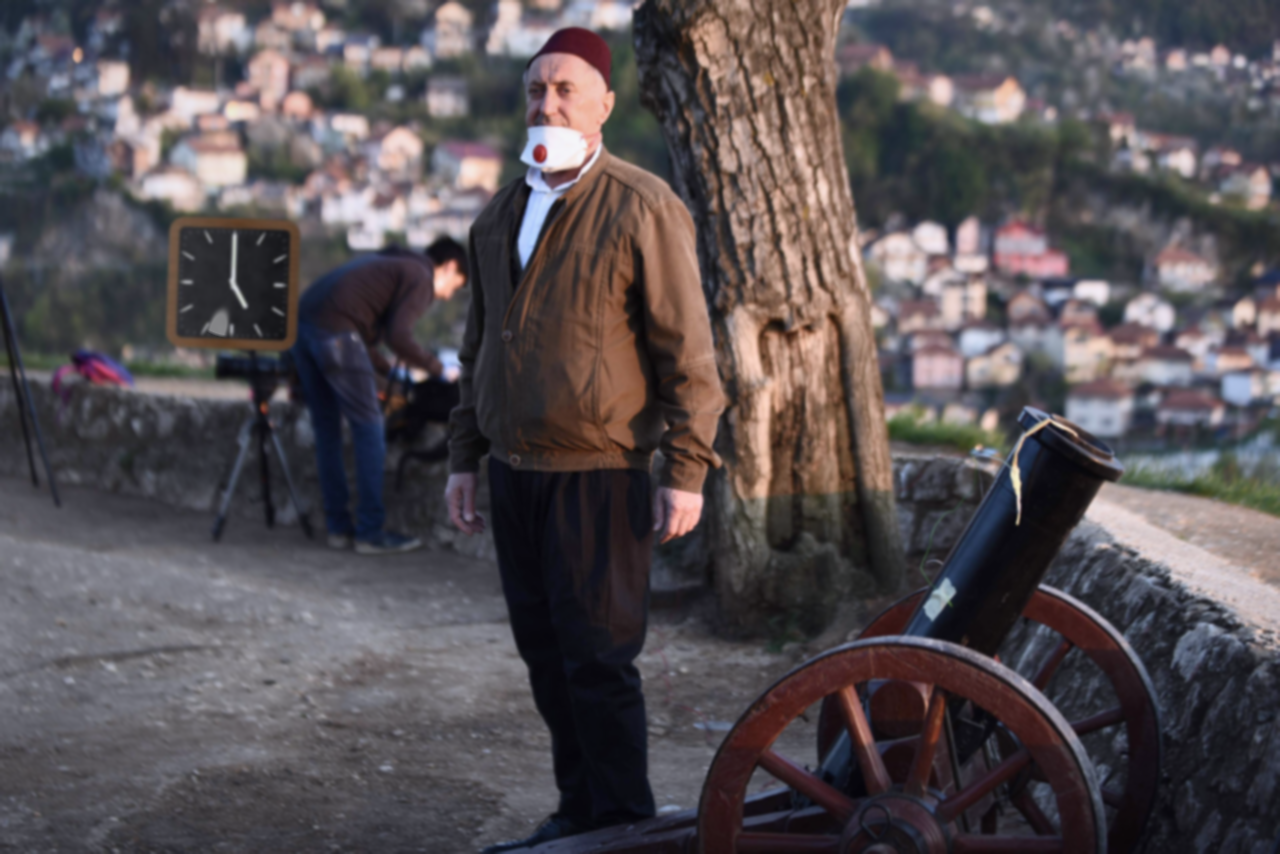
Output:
5:00
